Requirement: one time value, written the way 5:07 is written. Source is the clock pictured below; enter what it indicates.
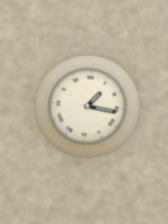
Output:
1:16
